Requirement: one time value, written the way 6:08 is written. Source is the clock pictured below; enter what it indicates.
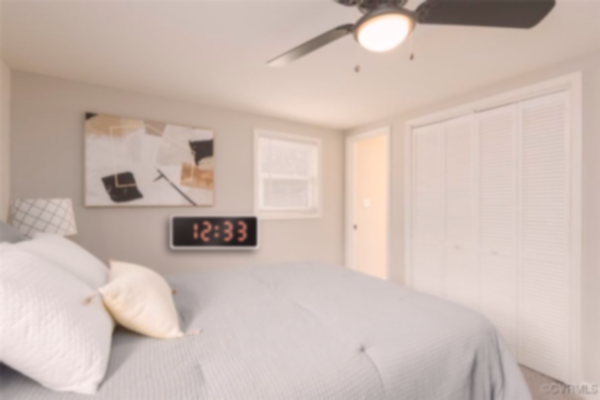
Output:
12:33
